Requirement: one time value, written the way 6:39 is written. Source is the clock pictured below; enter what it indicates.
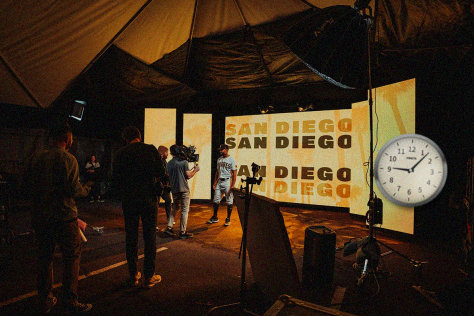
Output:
9:07
